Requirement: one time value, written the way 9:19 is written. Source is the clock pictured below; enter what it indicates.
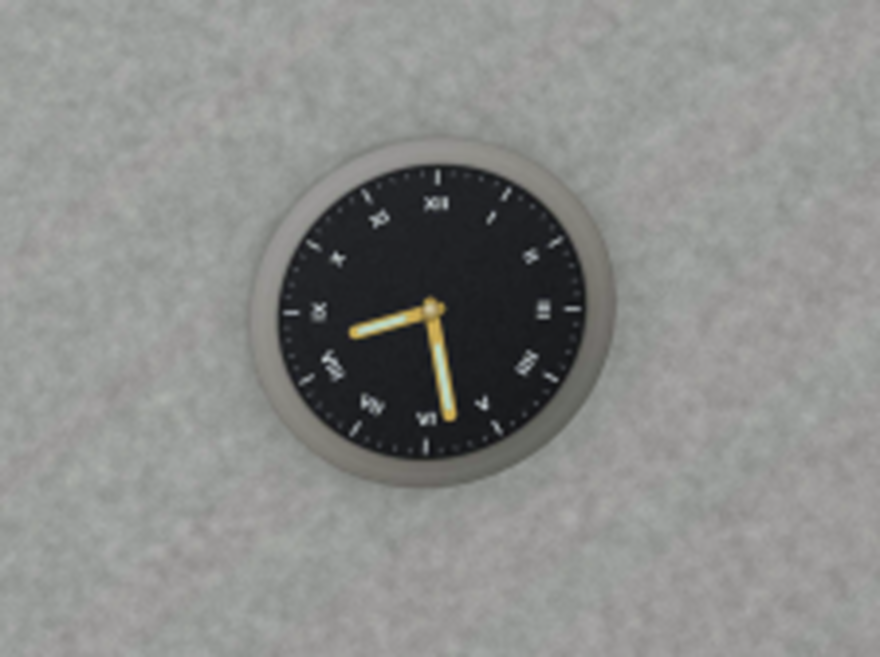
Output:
8:28
